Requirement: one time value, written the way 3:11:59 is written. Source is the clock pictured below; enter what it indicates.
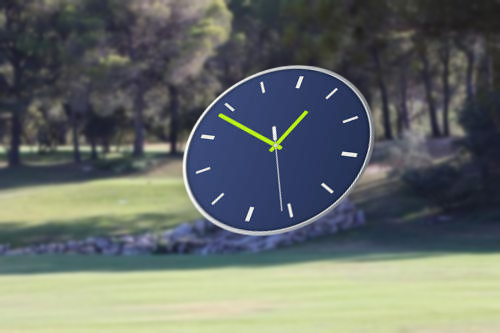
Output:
12:48:26
